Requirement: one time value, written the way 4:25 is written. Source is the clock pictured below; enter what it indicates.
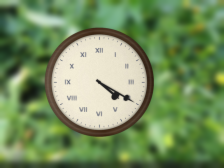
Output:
4:20
